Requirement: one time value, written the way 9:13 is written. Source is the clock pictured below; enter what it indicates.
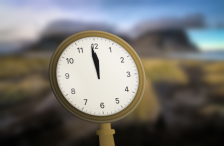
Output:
11:59
